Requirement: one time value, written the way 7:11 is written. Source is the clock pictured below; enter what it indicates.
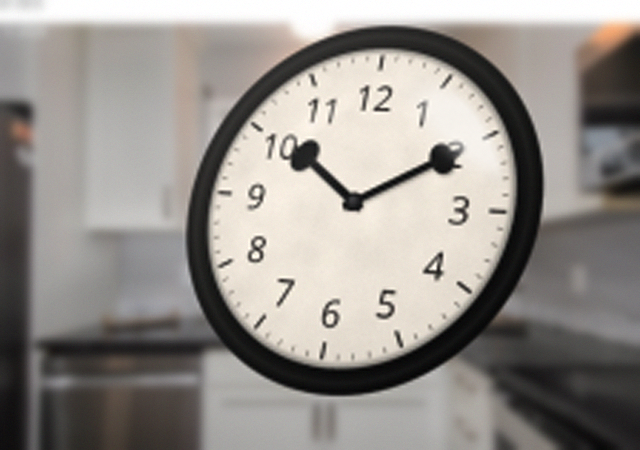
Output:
10:10
